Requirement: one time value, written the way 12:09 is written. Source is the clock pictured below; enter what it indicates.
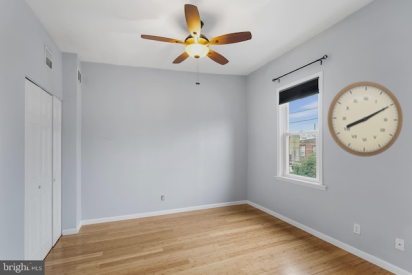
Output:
8:10
